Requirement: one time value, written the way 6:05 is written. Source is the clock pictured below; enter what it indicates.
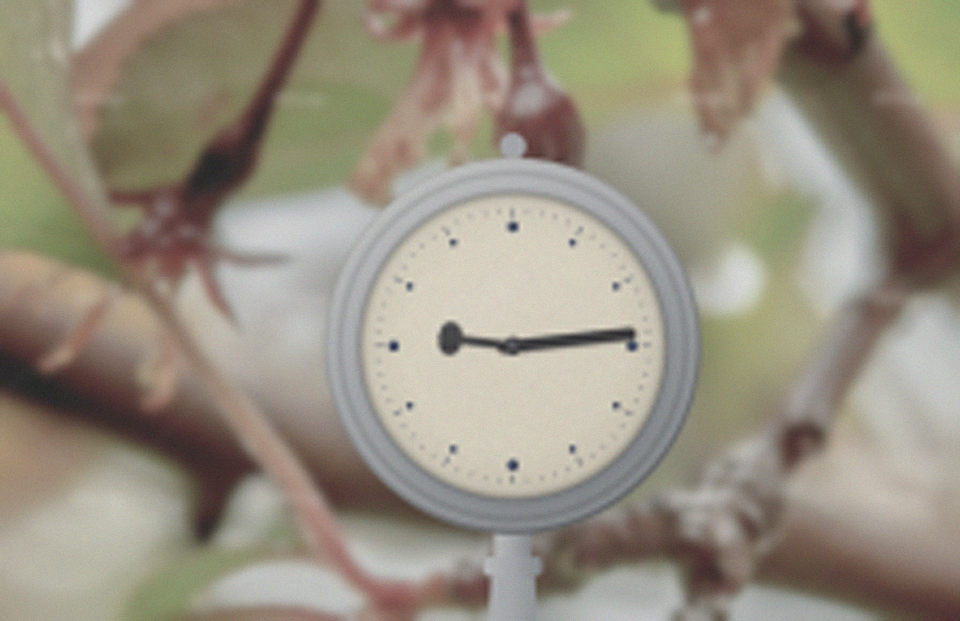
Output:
9:14
